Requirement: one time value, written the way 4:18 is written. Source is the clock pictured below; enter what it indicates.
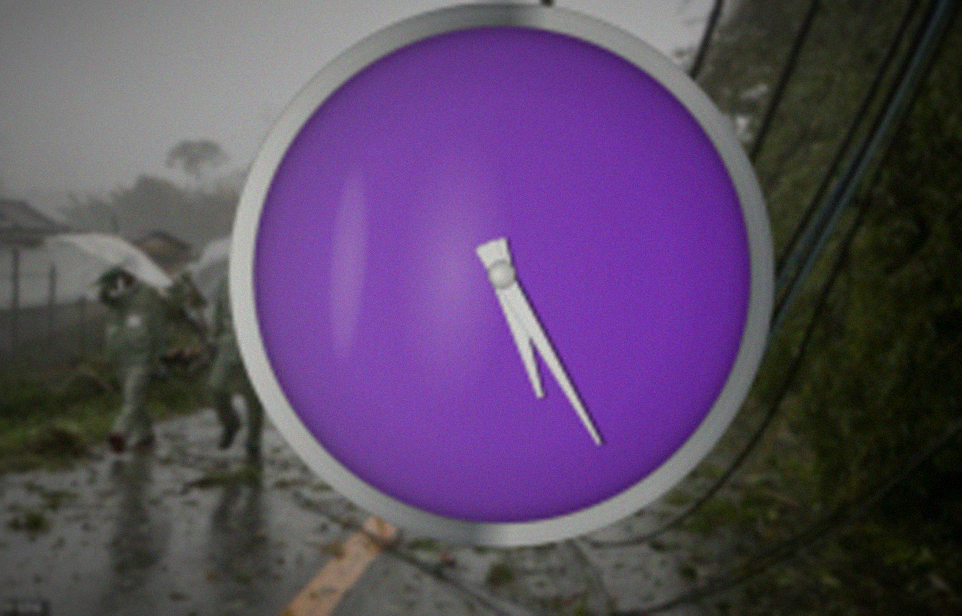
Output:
5:25
